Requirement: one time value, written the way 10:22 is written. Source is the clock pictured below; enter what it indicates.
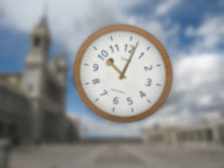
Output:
10:02
